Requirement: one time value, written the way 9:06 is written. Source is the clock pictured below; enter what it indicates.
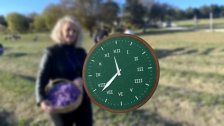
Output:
11:38
